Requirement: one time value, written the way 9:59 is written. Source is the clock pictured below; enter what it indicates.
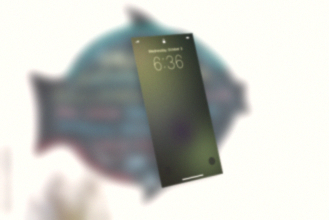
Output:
6:36
